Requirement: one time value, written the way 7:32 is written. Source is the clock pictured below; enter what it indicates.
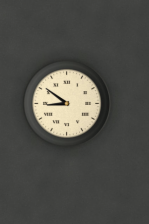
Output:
8:51
